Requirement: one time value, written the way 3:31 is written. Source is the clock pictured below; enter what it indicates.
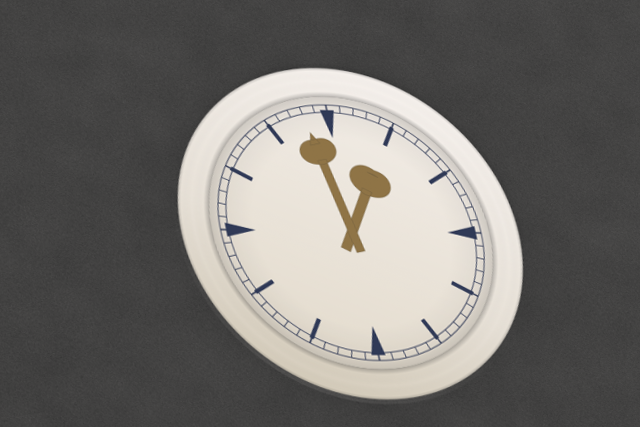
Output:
12:58
